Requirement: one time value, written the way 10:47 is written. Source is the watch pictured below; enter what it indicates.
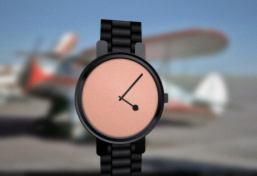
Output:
4:07
